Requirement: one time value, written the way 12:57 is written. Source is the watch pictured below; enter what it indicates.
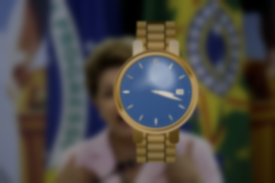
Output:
3:18
